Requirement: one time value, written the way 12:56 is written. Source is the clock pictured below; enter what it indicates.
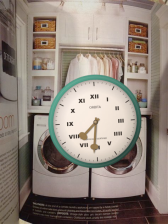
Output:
7:31
